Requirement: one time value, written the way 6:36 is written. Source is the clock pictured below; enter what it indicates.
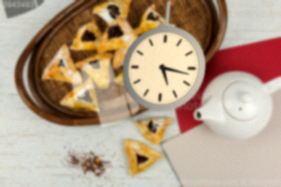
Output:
5:17
